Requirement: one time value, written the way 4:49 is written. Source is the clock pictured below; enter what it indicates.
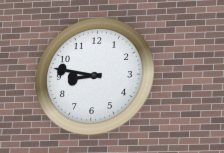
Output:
8:47
